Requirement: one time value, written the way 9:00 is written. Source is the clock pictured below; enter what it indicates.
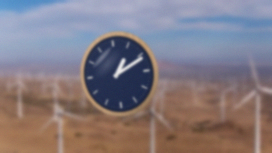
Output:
1:11
